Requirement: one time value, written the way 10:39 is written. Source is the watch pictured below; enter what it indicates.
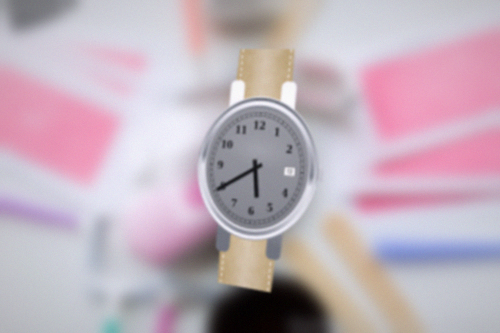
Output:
5:40
